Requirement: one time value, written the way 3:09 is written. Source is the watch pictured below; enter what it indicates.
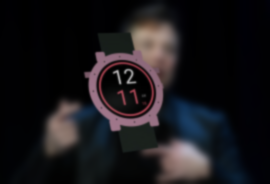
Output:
12:11
